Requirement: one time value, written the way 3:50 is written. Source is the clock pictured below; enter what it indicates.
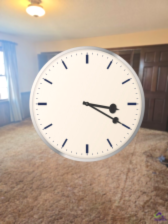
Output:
3:20
